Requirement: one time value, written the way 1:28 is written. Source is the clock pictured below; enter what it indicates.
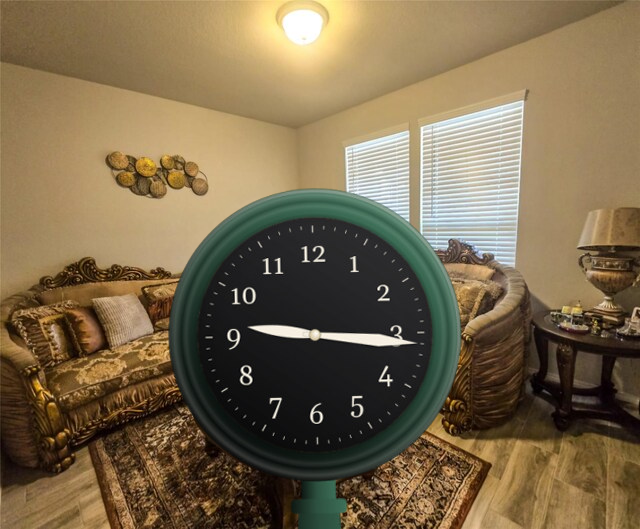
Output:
9:16
